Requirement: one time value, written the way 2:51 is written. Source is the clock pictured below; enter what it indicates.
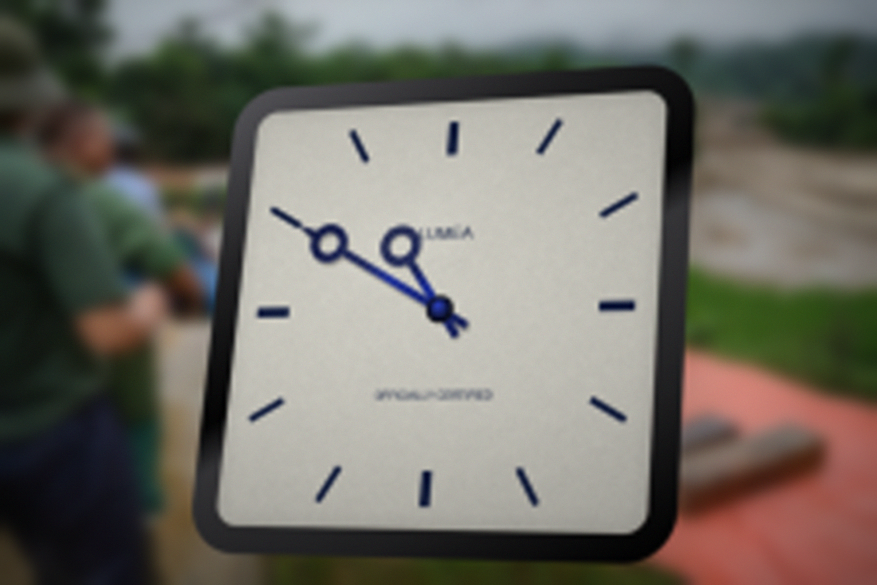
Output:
10:50
